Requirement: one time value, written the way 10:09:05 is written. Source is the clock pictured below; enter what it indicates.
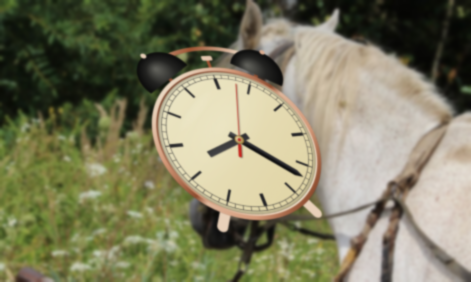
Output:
8:22:03
